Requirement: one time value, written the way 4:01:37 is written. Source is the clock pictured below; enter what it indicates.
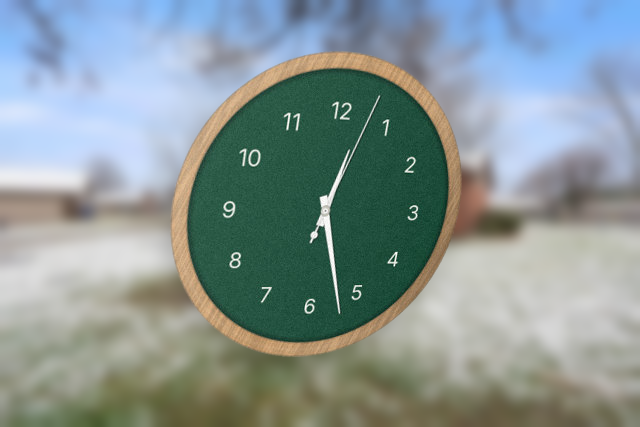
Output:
12:27:03
